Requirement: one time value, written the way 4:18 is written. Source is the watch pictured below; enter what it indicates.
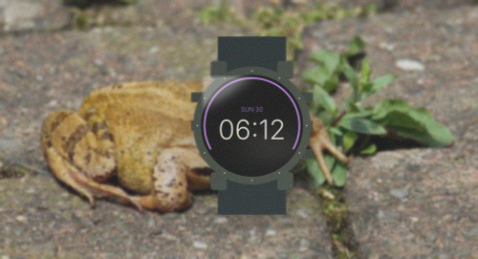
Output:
6:12
